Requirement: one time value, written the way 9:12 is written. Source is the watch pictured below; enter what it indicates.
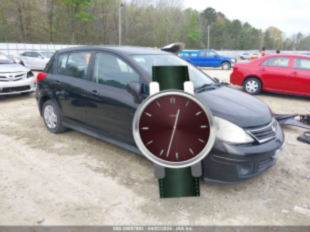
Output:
12:33
